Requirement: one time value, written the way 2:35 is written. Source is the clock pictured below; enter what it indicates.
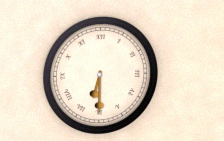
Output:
6:30
